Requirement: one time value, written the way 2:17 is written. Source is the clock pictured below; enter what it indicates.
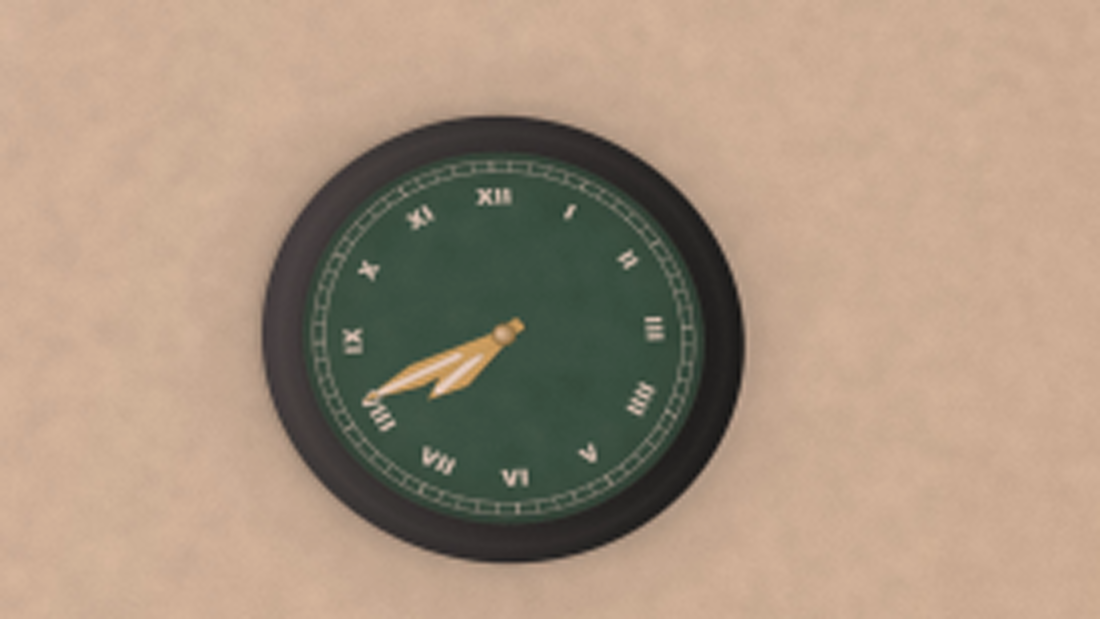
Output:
7:41
